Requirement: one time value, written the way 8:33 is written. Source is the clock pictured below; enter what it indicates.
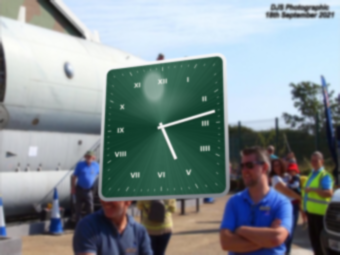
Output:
5:13
